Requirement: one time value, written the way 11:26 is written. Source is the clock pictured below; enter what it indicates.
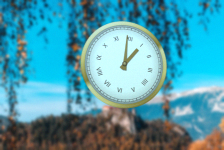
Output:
12:59
